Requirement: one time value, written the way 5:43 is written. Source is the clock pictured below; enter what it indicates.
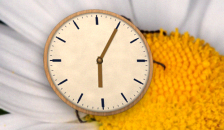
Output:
6:05
